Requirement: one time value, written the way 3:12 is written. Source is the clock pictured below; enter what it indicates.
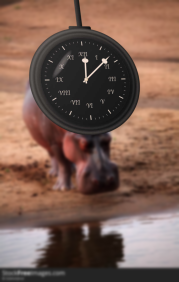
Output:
12:08
